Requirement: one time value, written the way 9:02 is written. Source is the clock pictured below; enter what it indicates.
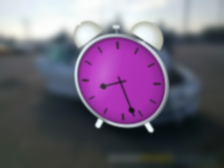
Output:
8:27
